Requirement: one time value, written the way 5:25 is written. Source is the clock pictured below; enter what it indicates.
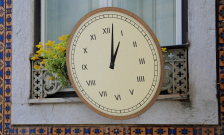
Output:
1:02
